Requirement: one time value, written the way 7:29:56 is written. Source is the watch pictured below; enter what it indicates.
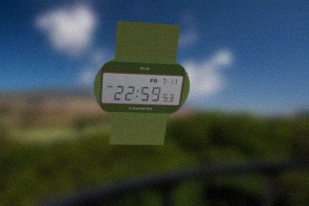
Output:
22:59:53
